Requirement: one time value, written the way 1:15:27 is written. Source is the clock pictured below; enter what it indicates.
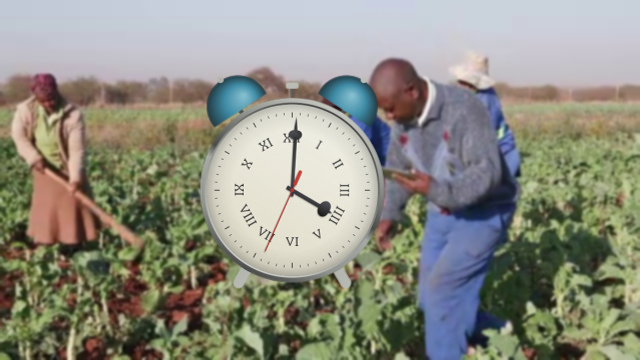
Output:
4:00:34
